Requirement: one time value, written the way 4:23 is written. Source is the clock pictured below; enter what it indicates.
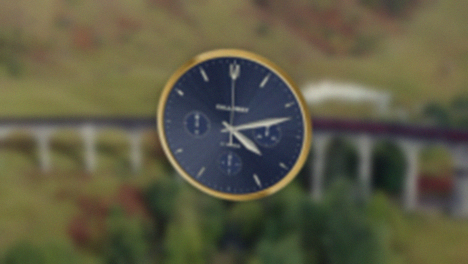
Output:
4:12
